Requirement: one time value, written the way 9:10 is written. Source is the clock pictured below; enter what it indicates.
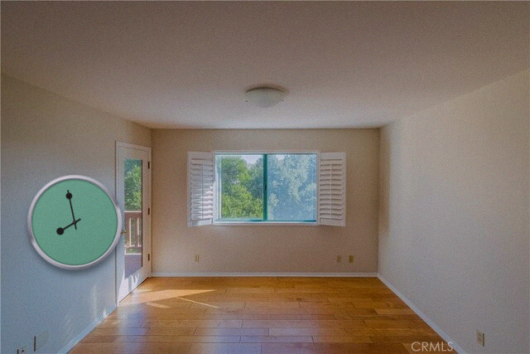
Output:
7:58
